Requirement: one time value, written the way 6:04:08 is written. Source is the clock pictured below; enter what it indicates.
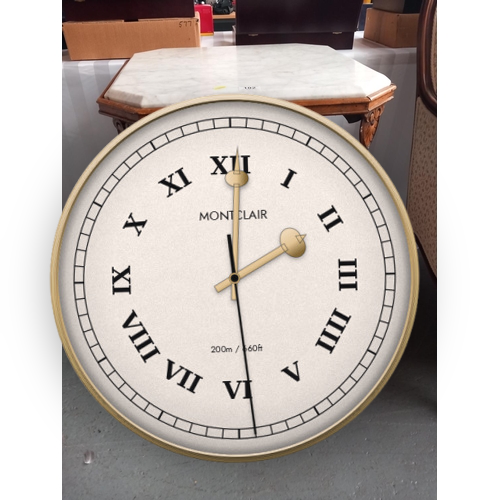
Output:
2:00:29
